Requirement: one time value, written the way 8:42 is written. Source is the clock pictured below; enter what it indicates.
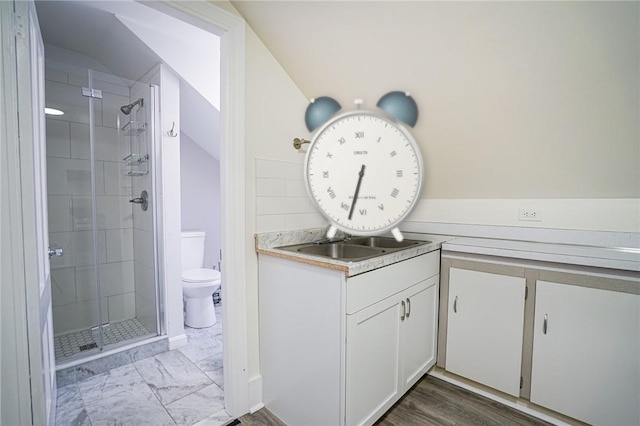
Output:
6:33
